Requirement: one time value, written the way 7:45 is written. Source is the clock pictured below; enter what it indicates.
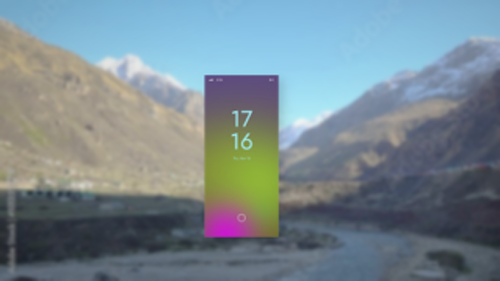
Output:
17:16
